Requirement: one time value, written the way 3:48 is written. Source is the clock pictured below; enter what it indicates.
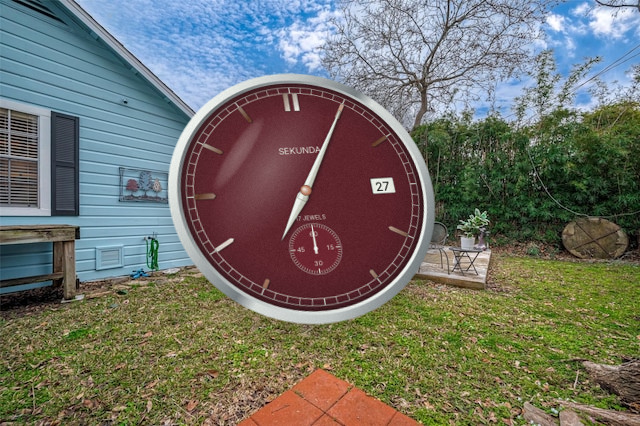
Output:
7:05
